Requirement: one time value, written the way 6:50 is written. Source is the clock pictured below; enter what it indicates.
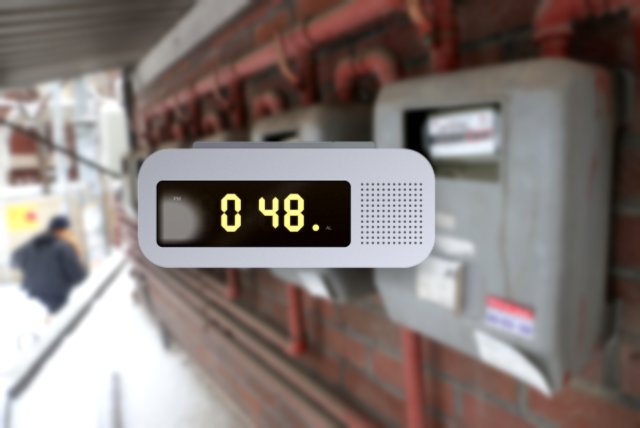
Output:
0:48
